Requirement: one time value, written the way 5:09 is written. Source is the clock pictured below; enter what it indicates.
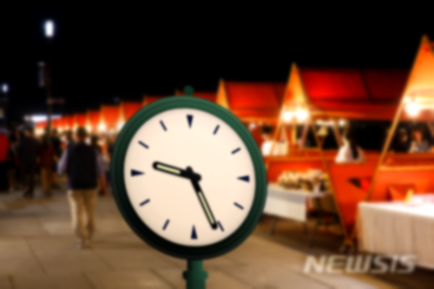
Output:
9:26
